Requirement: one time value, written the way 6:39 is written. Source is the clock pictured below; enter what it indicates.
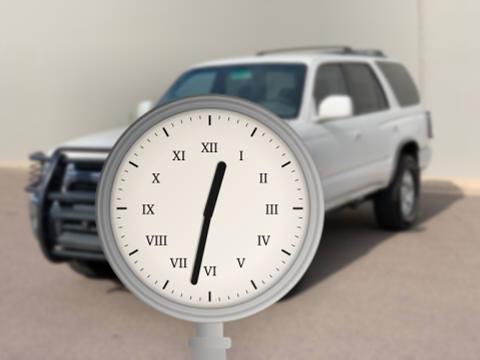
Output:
12:32
